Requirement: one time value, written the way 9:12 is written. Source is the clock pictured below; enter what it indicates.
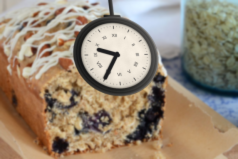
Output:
9:35
